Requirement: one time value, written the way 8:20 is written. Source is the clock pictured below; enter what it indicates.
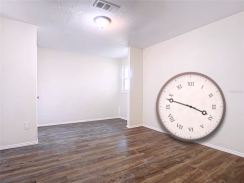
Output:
3:48
